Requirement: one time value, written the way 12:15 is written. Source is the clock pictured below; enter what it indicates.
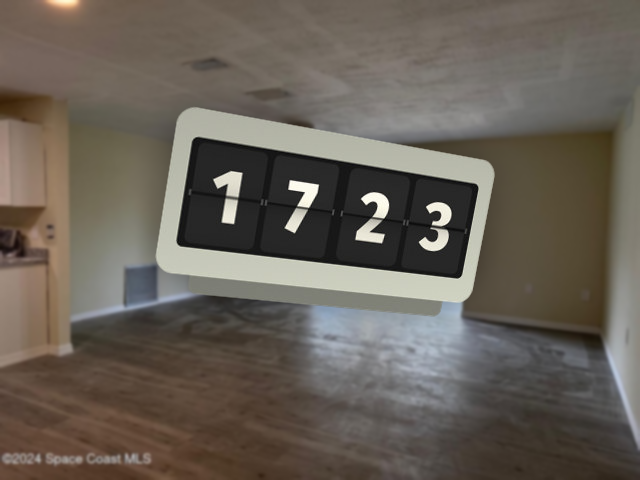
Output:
17:23
